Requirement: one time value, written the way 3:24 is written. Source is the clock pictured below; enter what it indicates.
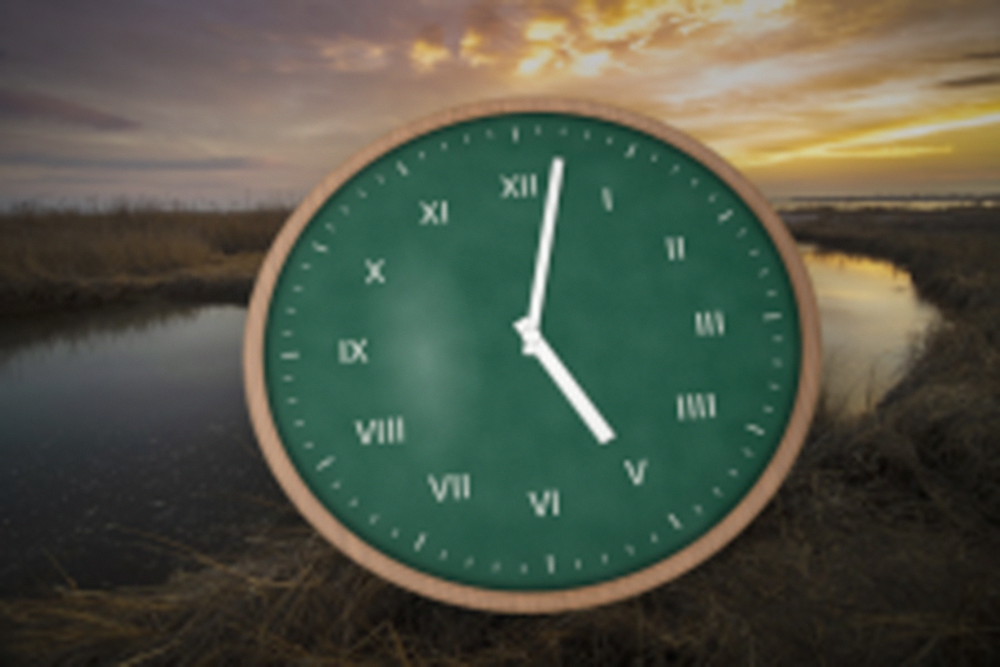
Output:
5:02
